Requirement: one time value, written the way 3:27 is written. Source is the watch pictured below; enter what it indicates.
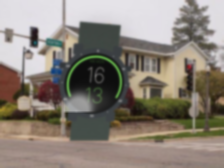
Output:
16:13
